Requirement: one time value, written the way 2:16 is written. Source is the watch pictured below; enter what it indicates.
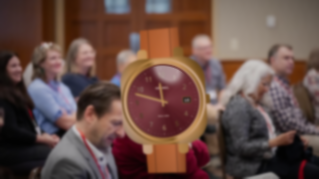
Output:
11:48
